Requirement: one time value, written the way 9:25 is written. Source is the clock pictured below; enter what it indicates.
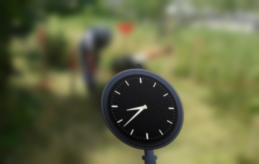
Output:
8:38
